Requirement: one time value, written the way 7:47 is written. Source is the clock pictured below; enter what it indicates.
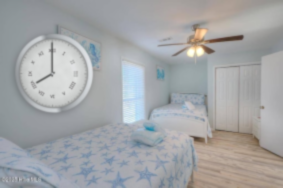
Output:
8:00
